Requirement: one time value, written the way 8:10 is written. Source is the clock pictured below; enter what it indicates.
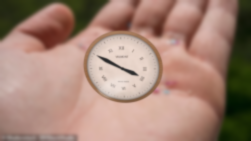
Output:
3:50
